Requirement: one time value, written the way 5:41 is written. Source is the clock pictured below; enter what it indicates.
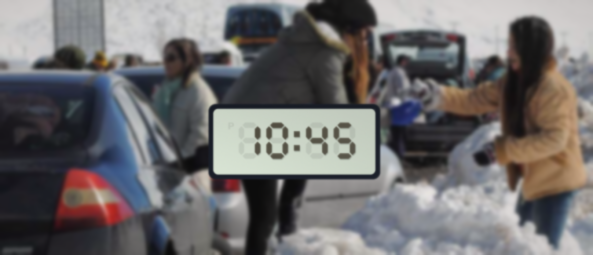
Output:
10:45
